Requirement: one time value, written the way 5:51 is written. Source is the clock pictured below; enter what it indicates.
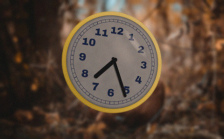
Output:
7:26
